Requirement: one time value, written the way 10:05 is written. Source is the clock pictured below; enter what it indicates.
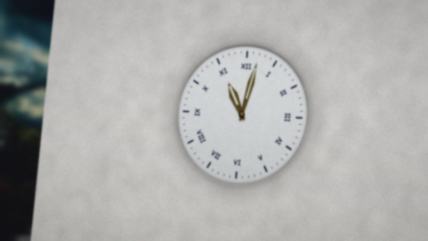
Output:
11:02
